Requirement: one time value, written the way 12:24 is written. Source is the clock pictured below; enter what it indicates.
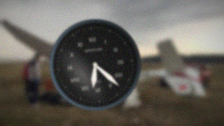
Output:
6:23
